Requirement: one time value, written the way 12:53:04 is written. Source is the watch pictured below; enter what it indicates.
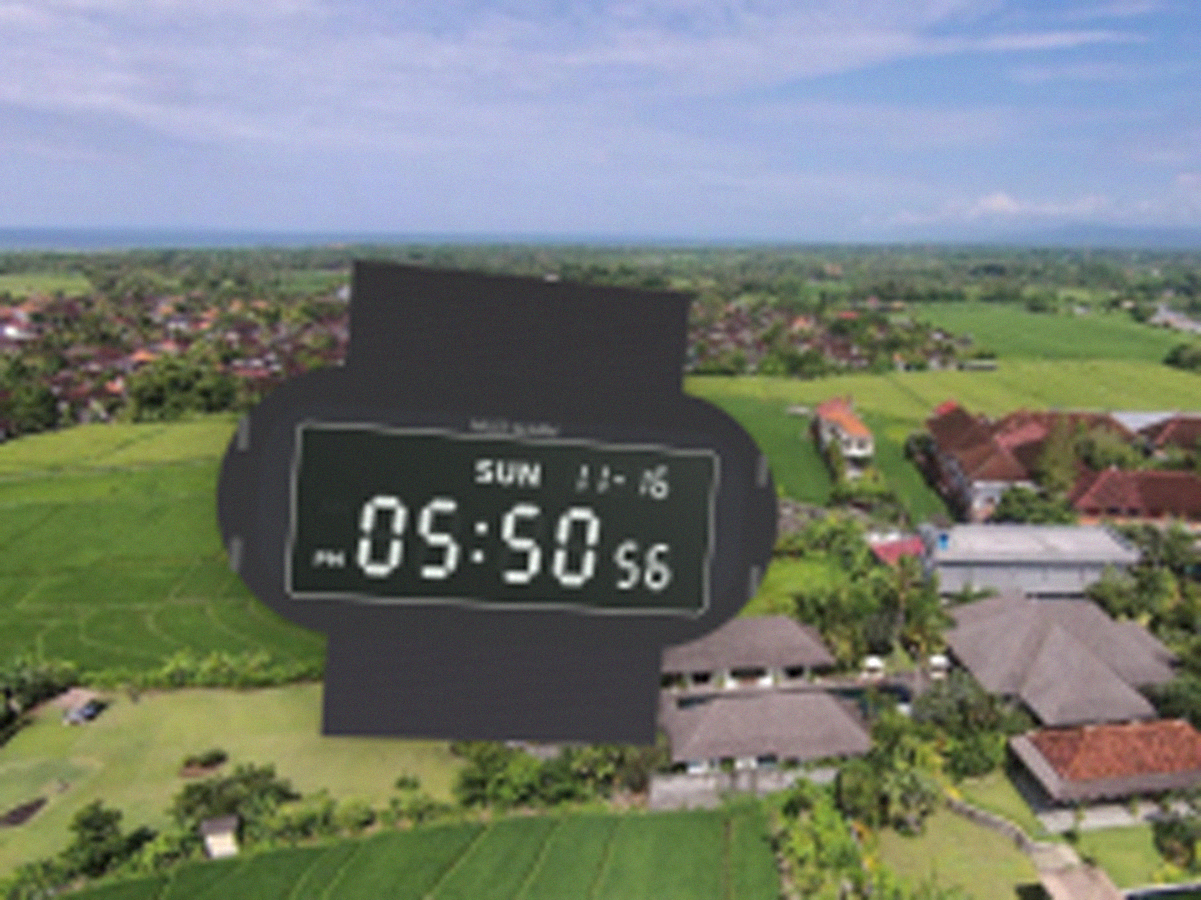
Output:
5:50:56
